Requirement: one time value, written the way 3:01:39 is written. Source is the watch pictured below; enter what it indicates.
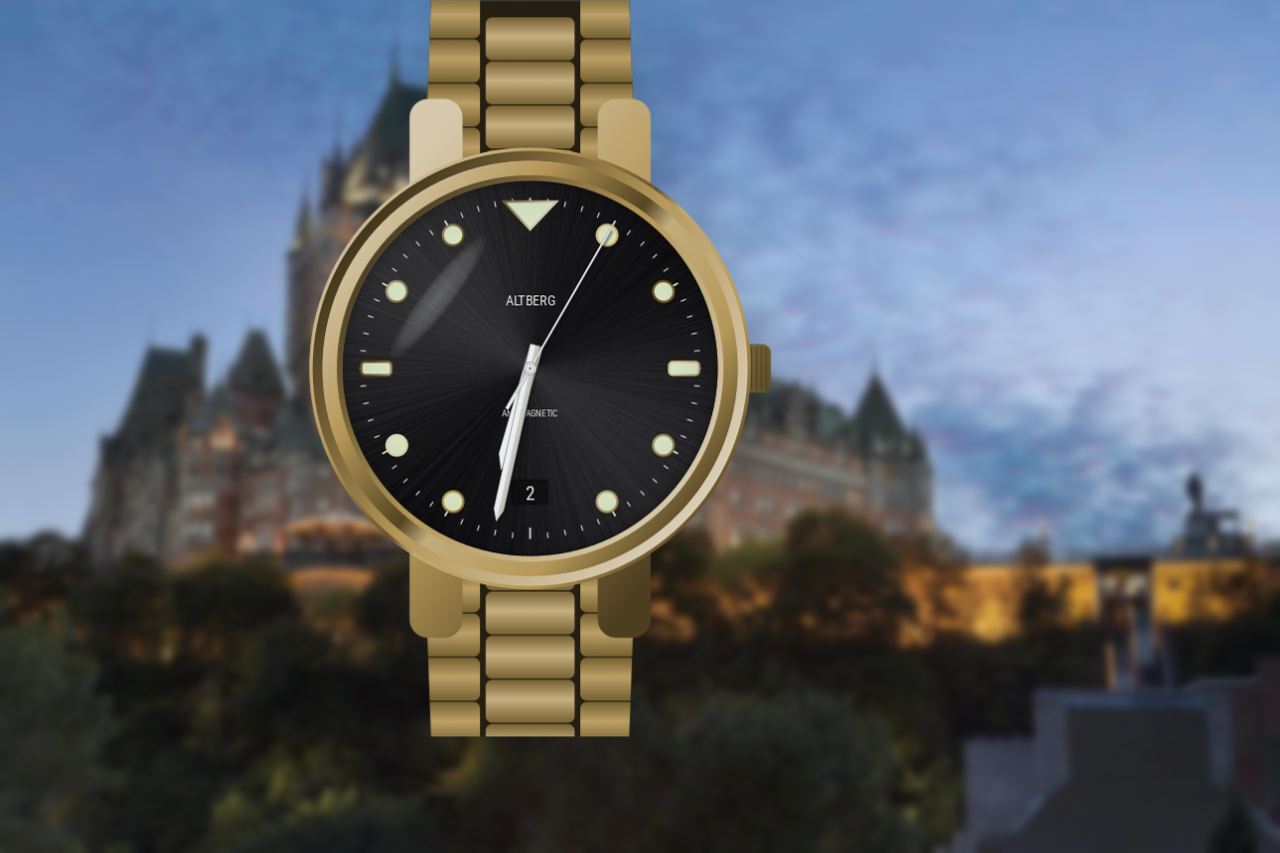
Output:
6:32:05
